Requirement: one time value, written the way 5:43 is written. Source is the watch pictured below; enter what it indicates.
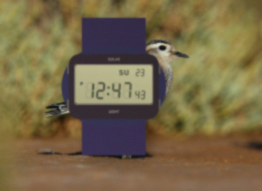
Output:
12:47
